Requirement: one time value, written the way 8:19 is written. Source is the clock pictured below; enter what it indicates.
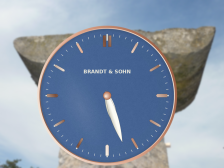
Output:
5:27
